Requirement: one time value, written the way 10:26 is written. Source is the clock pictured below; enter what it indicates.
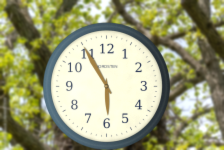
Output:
5:55
